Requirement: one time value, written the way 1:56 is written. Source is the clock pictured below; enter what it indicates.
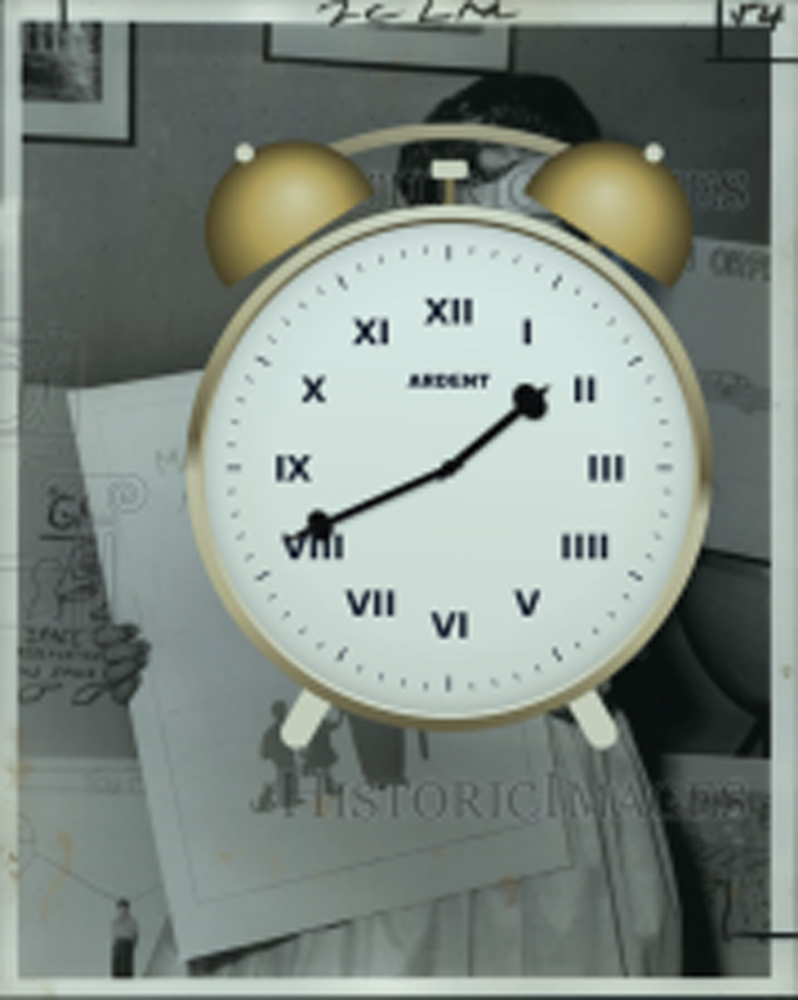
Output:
1:41
